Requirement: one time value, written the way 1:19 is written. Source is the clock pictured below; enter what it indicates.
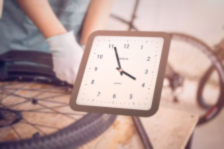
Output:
3:56
